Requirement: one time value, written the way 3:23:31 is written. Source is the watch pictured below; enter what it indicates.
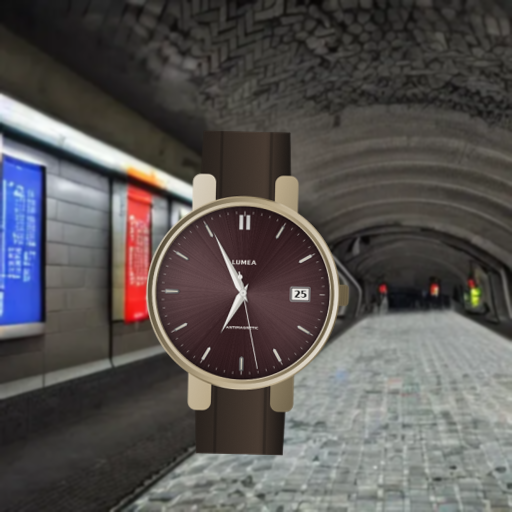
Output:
6:55:28
